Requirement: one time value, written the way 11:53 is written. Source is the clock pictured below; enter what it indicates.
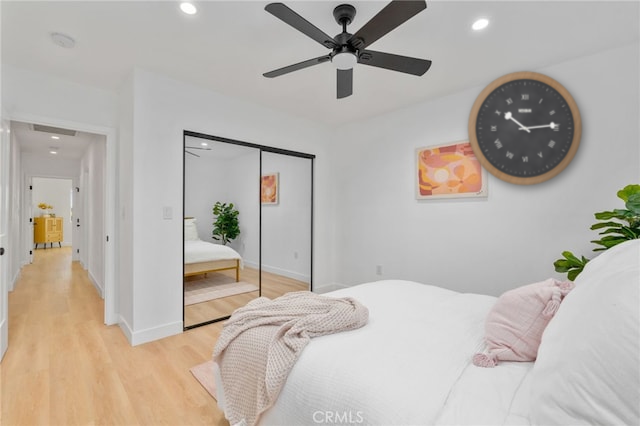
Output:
10:14
